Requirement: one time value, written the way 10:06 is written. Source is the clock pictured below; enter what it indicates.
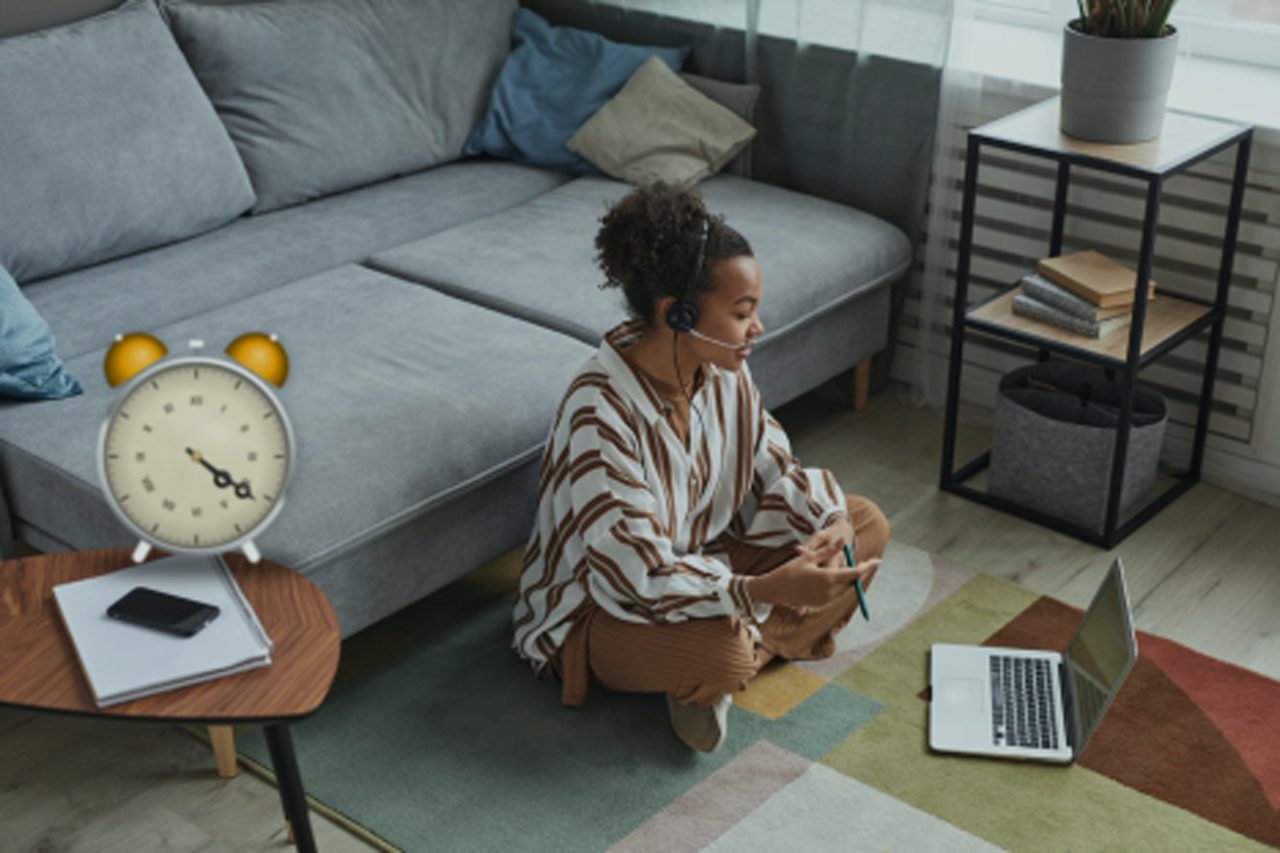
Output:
4:21
